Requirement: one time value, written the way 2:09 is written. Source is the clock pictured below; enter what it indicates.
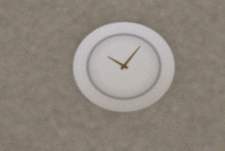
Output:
10:06
